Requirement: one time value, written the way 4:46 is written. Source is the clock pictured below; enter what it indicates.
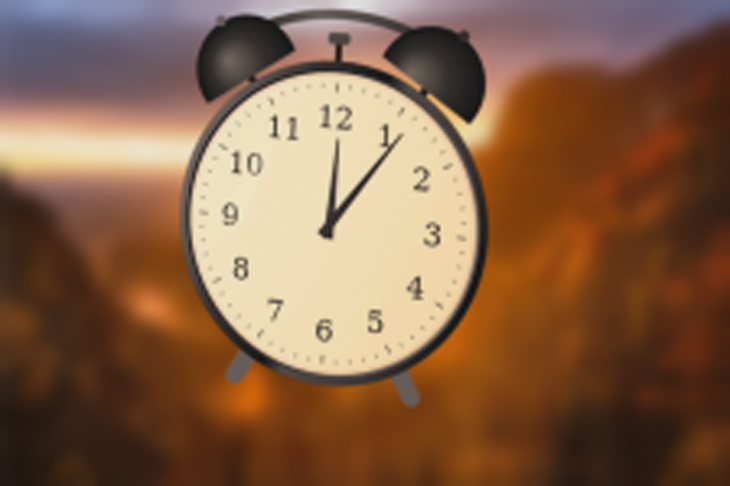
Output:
12:06
